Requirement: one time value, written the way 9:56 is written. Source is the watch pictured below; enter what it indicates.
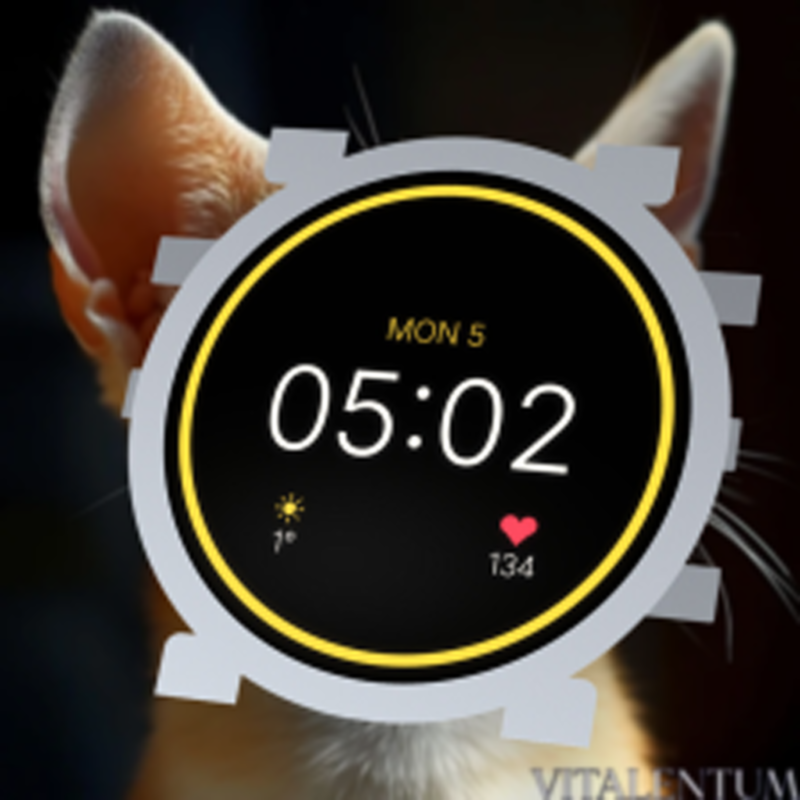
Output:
5:02
